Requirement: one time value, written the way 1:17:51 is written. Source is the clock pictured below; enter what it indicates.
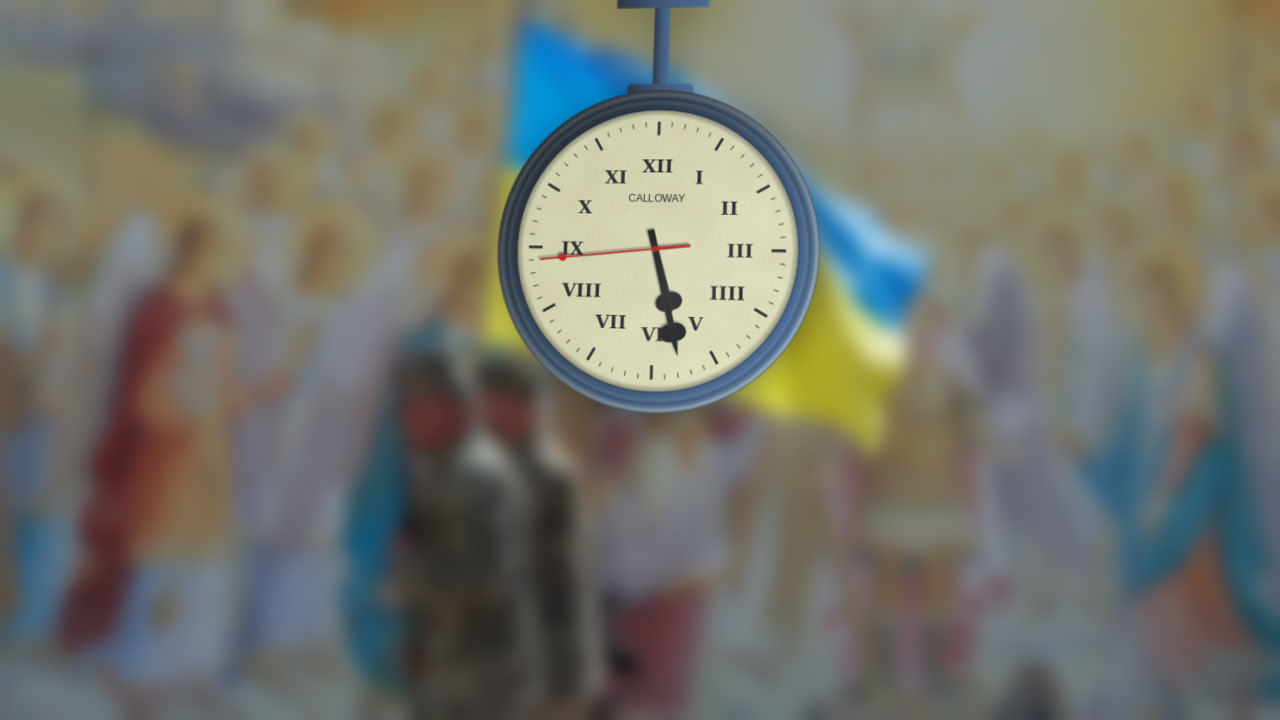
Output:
5:27:44
